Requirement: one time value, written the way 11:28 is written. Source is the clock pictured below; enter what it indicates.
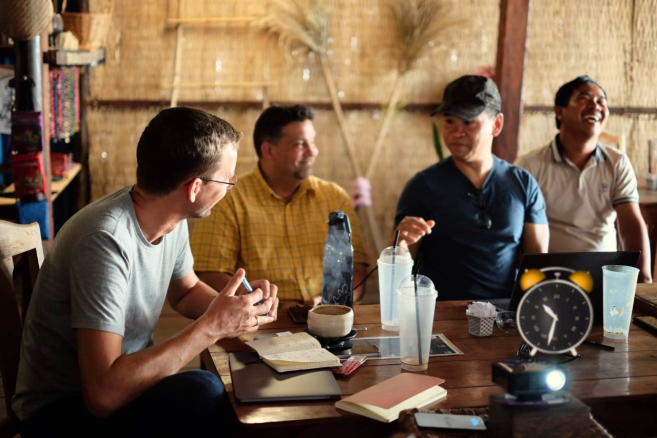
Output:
10:32
